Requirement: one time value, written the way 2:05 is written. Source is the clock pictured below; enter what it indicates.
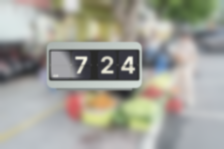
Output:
7:24
